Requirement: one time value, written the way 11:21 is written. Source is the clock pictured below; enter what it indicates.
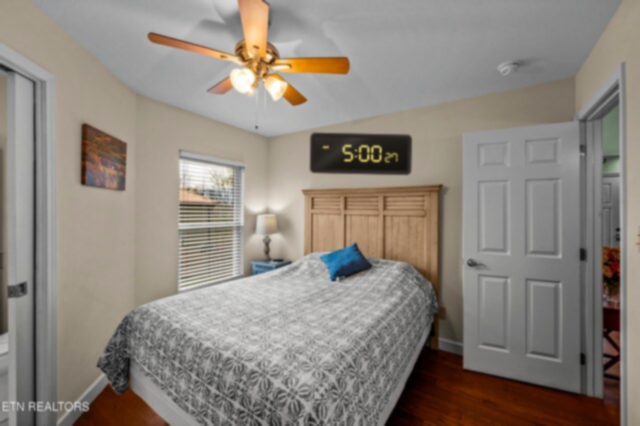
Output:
5:00
